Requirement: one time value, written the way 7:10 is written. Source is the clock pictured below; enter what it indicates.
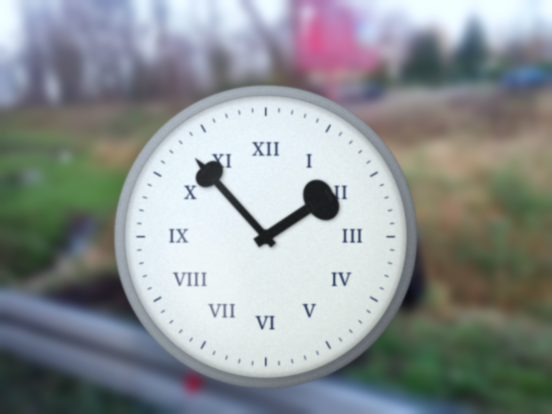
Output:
1:53
